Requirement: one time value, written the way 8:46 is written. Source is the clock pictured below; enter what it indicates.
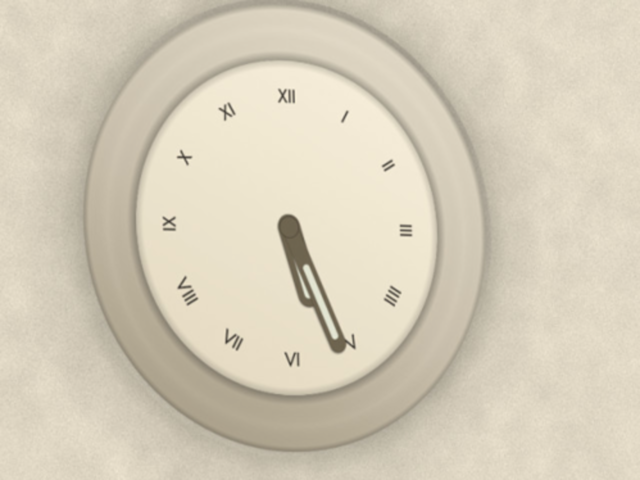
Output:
5:26
